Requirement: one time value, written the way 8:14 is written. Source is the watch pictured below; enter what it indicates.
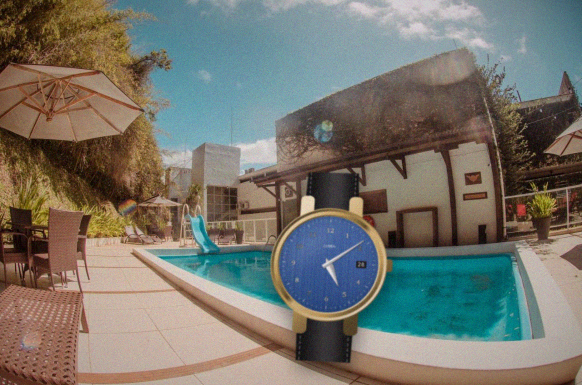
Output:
5:09
